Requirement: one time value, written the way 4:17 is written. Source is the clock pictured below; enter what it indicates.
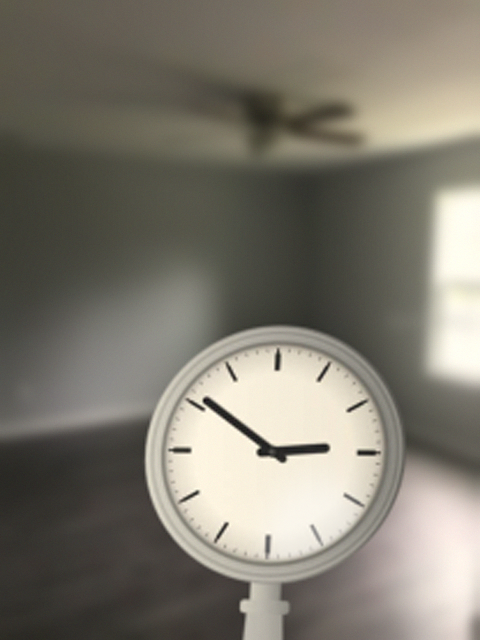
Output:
2:51
